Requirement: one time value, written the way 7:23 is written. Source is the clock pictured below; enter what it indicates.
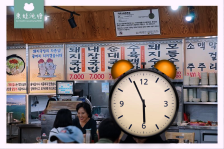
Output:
5:56
